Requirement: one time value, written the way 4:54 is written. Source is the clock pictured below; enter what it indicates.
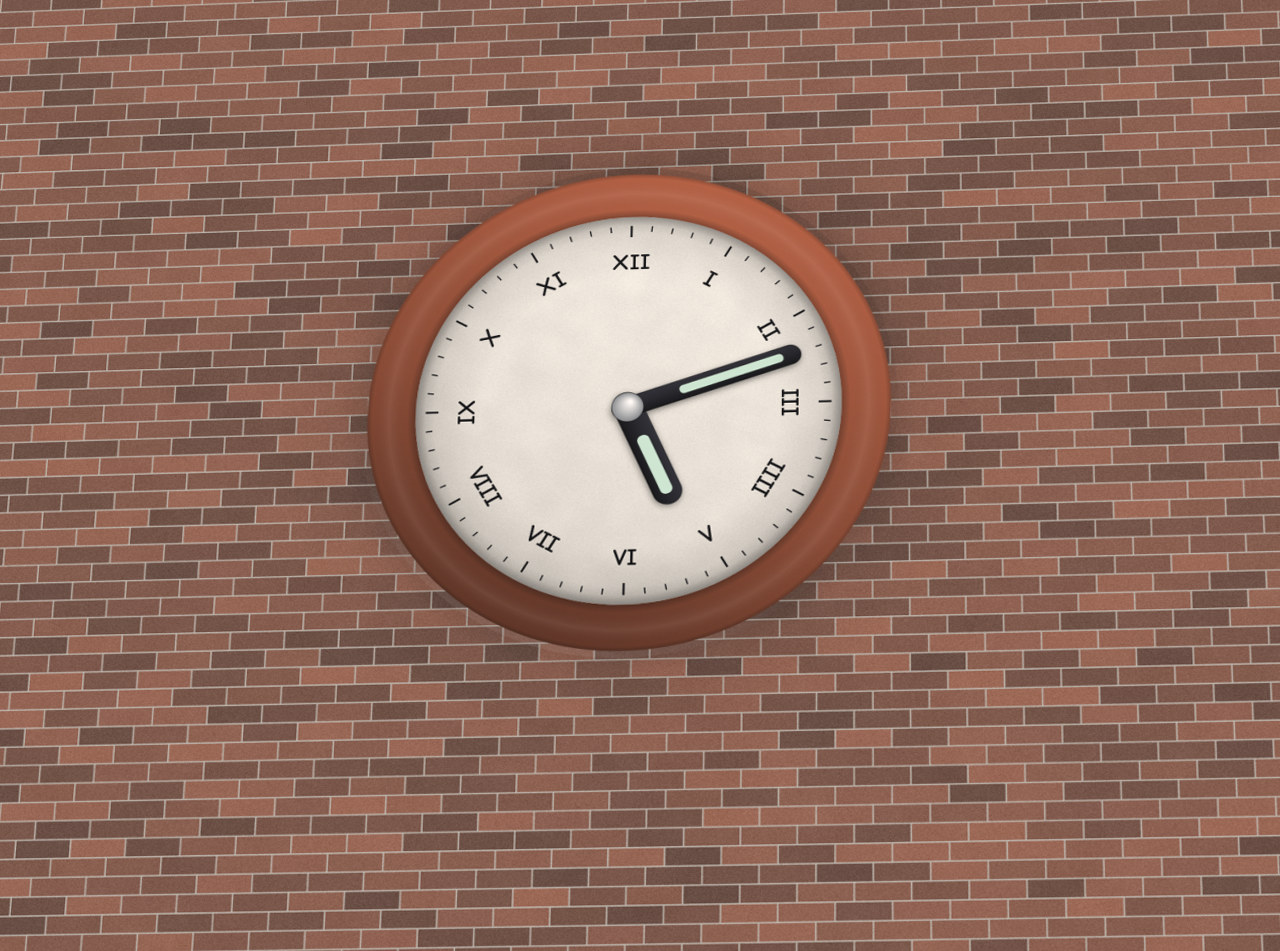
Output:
5:12
